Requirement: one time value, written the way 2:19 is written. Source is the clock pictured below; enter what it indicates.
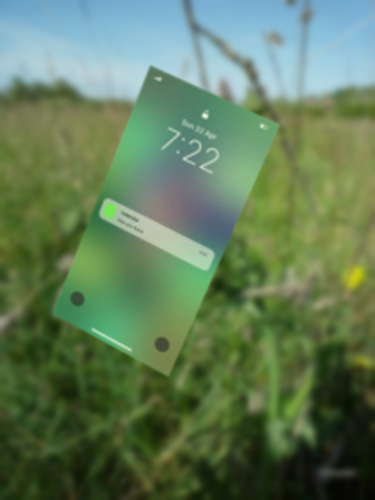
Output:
7:22
